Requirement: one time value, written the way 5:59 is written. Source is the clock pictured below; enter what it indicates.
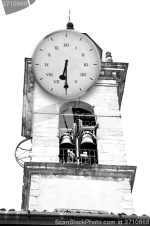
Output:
6:30
